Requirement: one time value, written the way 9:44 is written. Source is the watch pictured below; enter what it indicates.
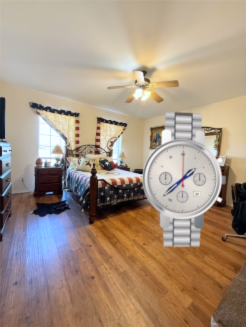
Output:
1:38
